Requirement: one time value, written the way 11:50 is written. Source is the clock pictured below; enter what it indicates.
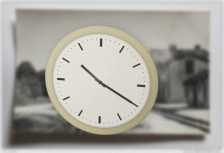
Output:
10:20
